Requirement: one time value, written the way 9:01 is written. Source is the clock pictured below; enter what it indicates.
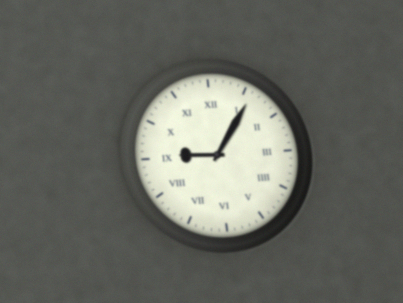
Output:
9:06
